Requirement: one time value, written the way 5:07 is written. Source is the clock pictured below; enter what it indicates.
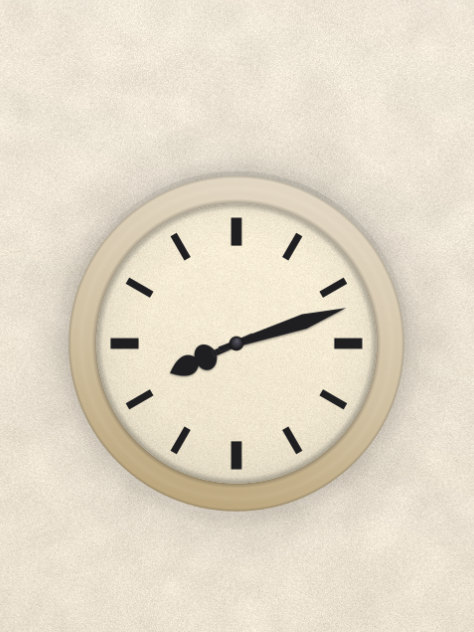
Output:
8:12
